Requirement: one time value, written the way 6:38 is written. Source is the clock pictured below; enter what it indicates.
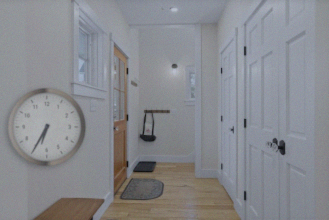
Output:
6:35
